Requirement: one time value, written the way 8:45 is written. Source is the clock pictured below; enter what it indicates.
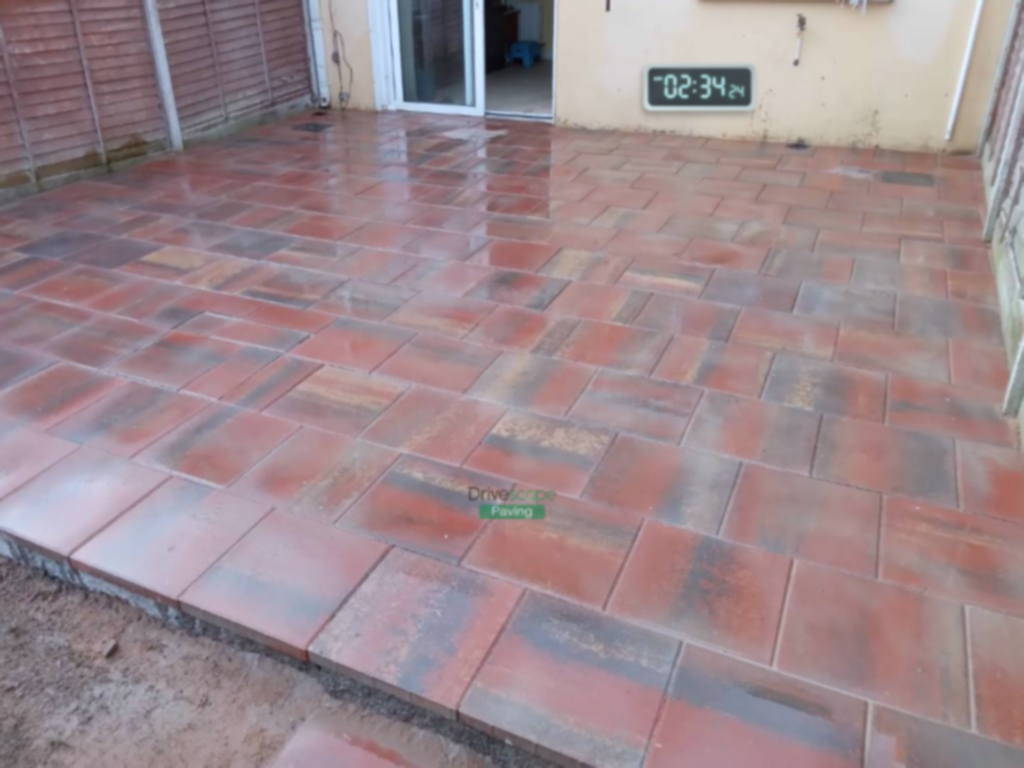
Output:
2:34
